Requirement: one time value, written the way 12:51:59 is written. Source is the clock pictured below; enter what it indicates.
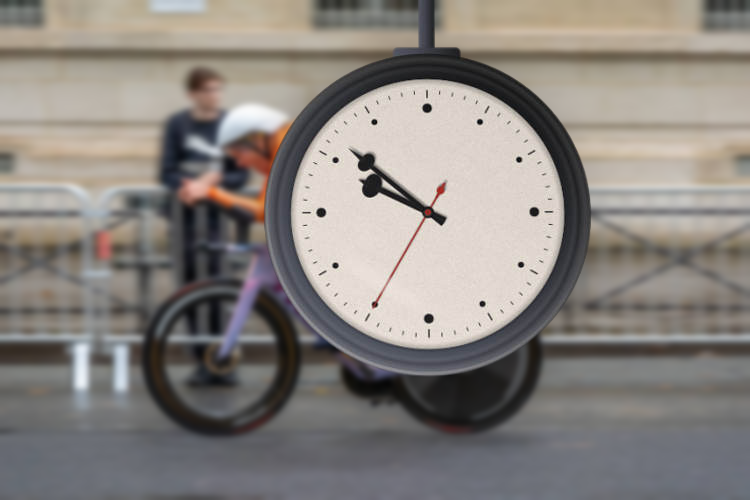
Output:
9:51:35
